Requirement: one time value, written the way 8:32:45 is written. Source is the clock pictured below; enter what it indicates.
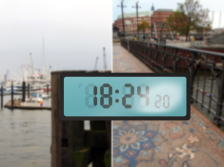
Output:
18:24:20
